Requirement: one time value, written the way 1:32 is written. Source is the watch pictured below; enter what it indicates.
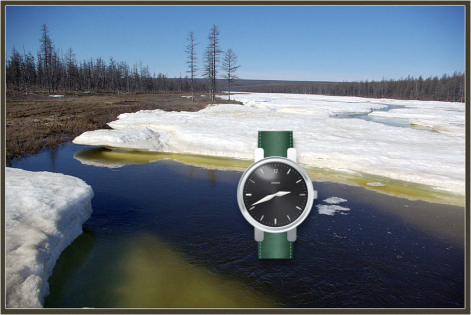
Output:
2:41
